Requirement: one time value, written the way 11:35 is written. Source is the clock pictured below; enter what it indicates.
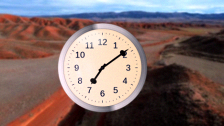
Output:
7:09
